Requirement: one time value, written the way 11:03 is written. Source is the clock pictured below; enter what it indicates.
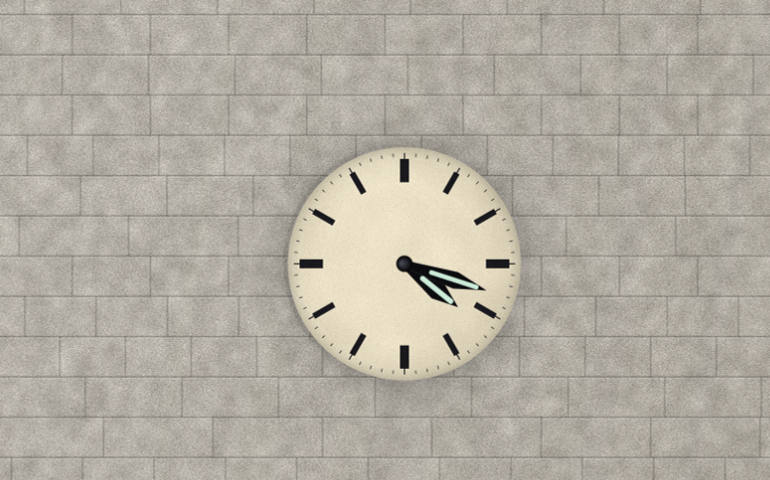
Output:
4:18
